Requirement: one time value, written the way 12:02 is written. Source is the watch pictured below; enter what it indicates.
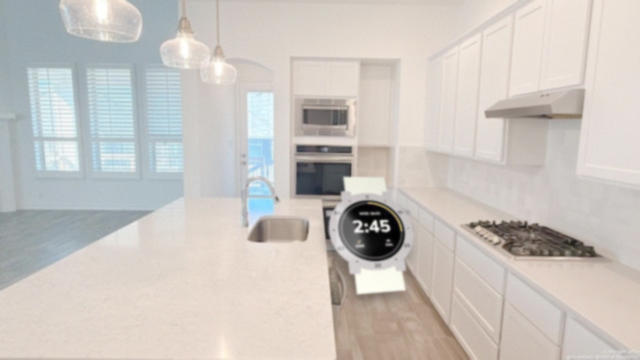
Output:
2:45
